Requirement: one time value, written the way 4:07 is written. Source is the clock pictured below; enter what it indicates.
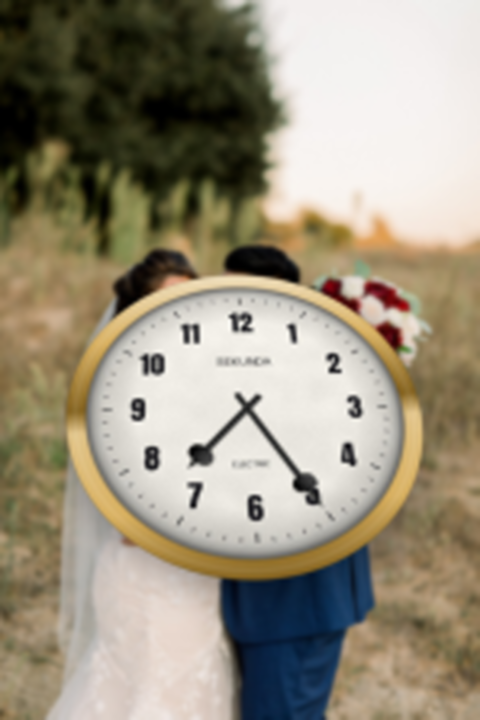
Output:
7:25
